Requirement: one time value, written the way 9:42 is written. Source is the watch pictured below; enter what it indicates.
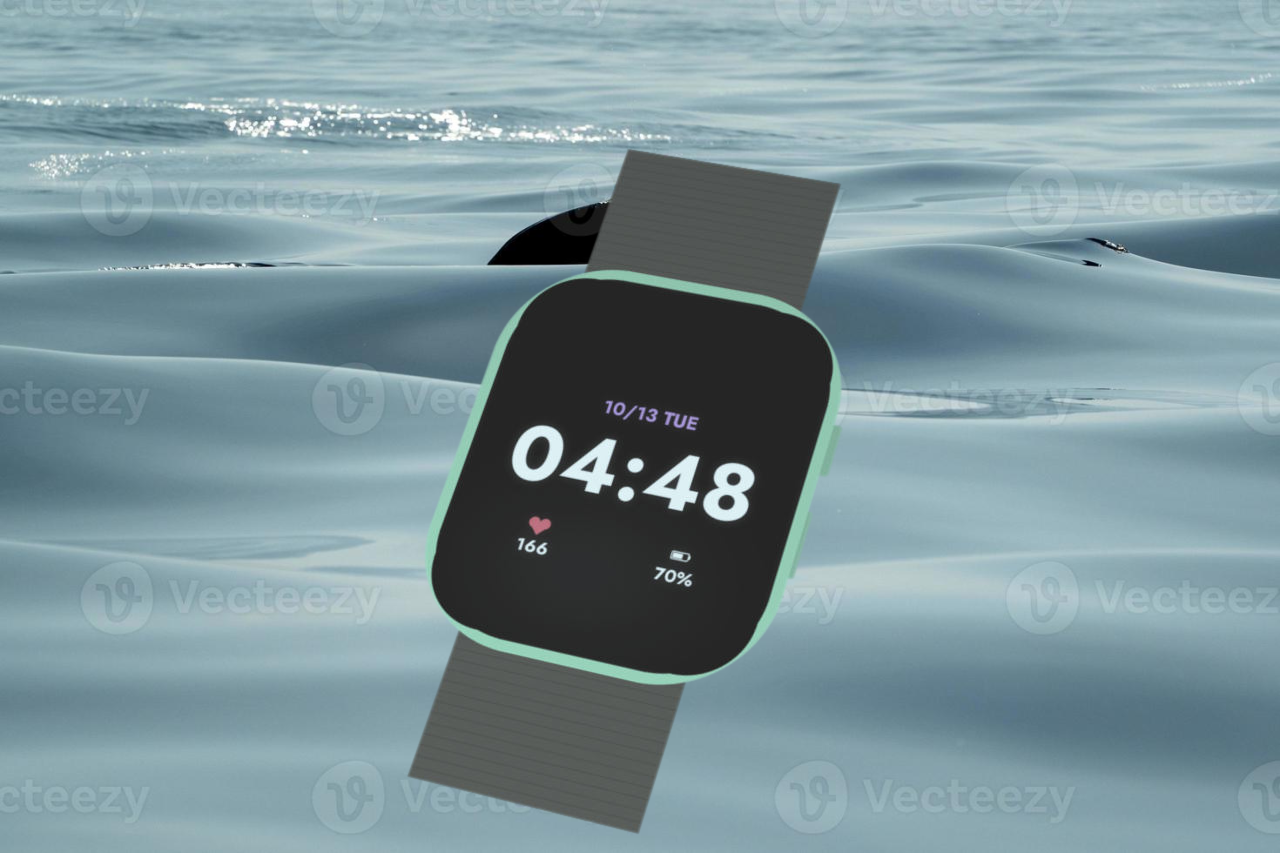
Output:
4:48
